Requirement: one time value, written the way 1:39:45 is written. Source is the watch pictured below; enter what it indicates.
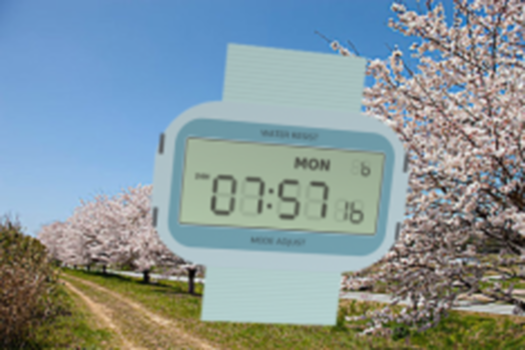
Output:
7:57:16
